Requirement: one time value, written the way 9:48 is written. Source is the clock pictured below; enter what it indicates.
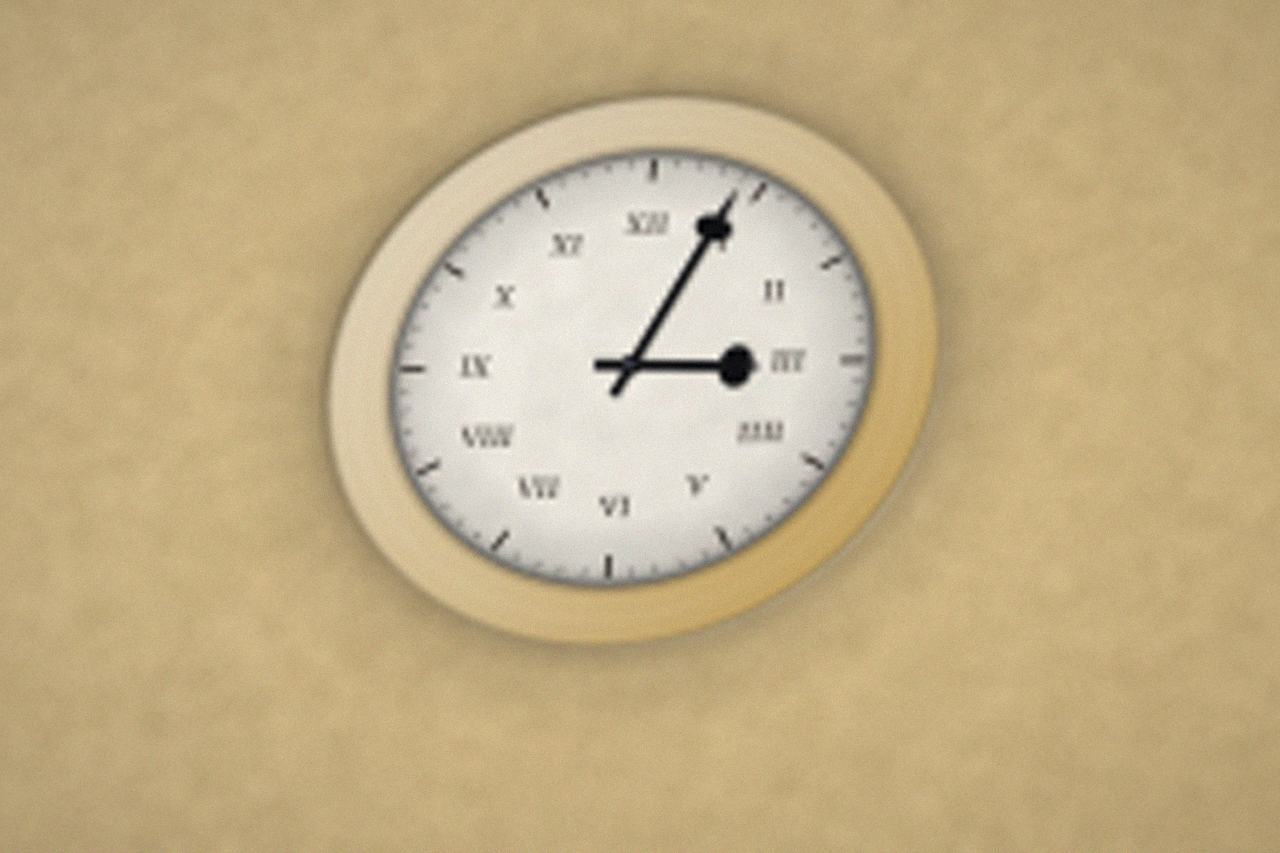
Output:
3:04
